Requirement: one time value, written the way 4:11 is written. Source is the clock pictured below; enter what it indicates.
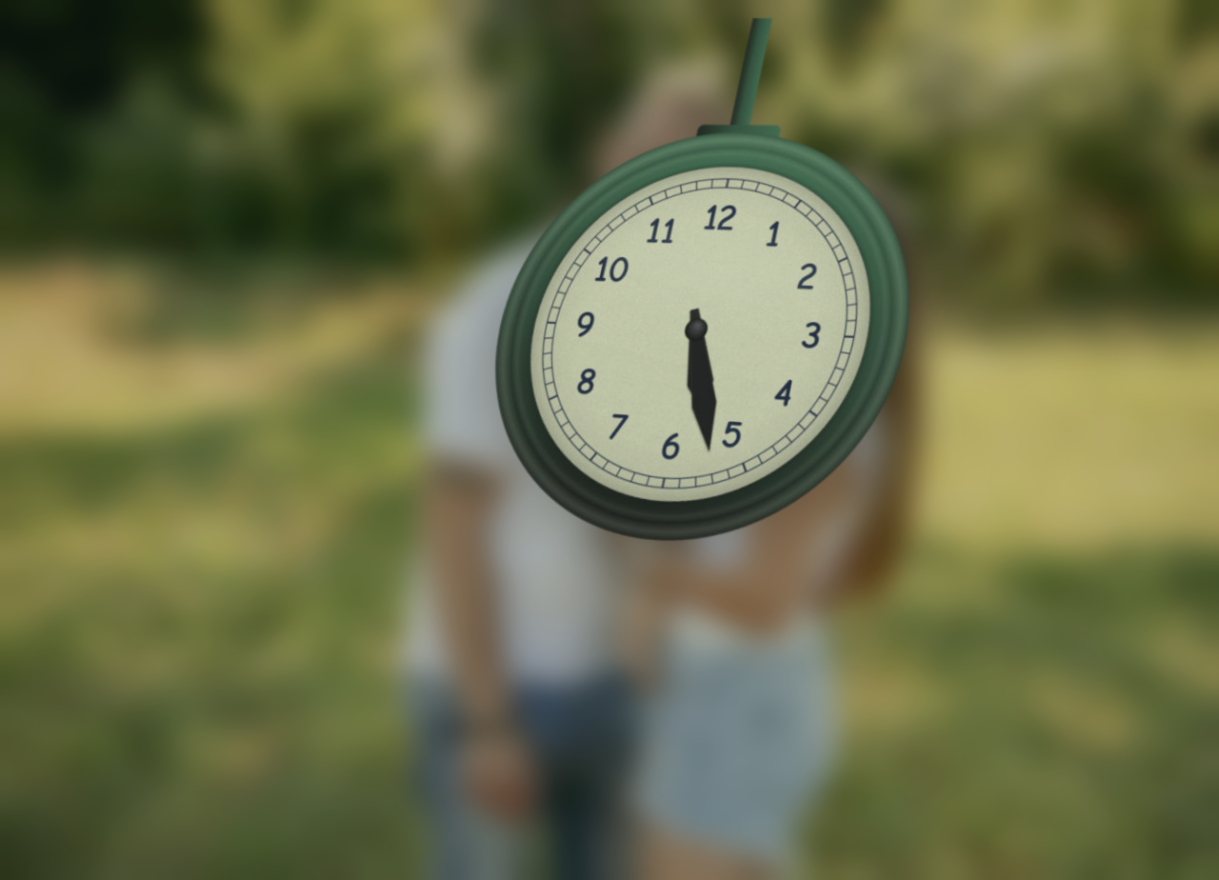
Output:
5:27
